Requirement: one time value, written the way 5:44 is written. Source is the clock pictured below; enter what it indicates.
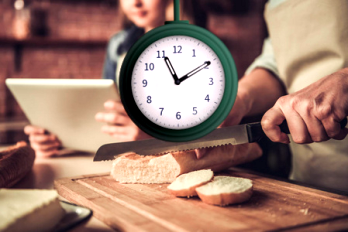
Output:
11:10
